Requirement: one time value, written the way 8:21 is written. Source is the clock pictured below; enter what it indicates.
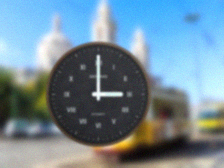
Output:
3:00
